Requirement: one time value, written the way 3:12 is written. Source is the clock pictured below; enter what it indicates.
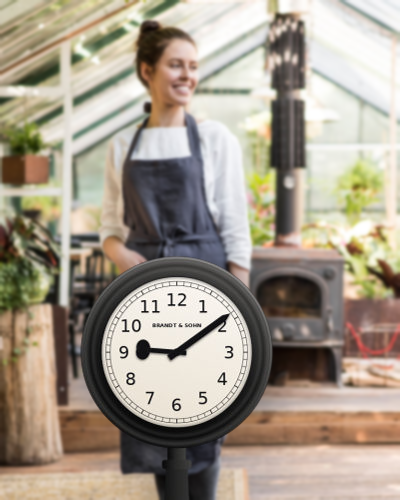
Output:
9:09
